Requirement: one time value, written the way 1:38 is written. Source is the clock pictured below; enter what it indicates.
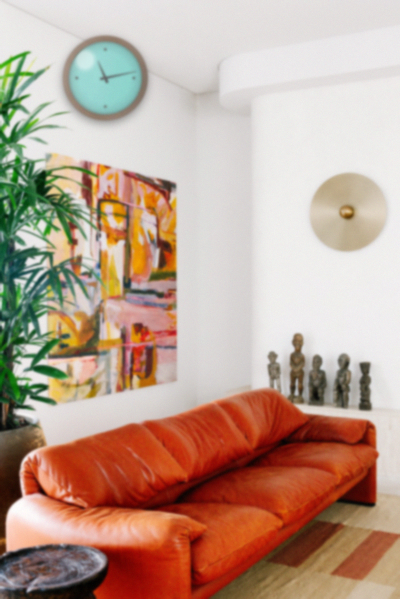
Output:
11:13
